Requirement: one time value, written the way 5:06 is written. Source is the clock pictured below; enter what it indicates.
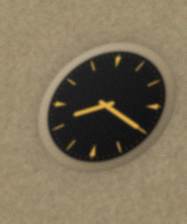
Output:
8:20
